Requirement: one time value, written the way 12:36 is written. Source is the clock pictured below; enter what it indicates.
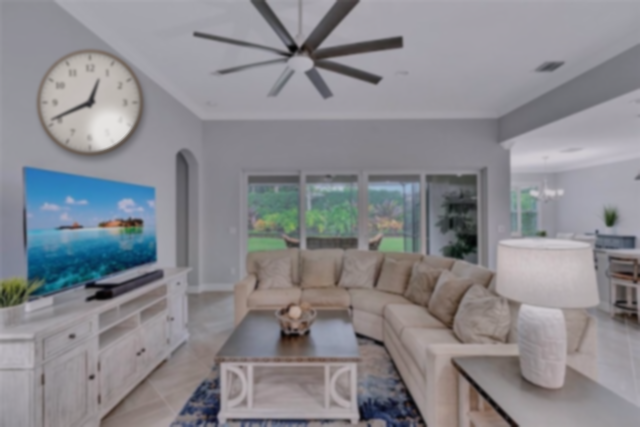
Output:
12:41
